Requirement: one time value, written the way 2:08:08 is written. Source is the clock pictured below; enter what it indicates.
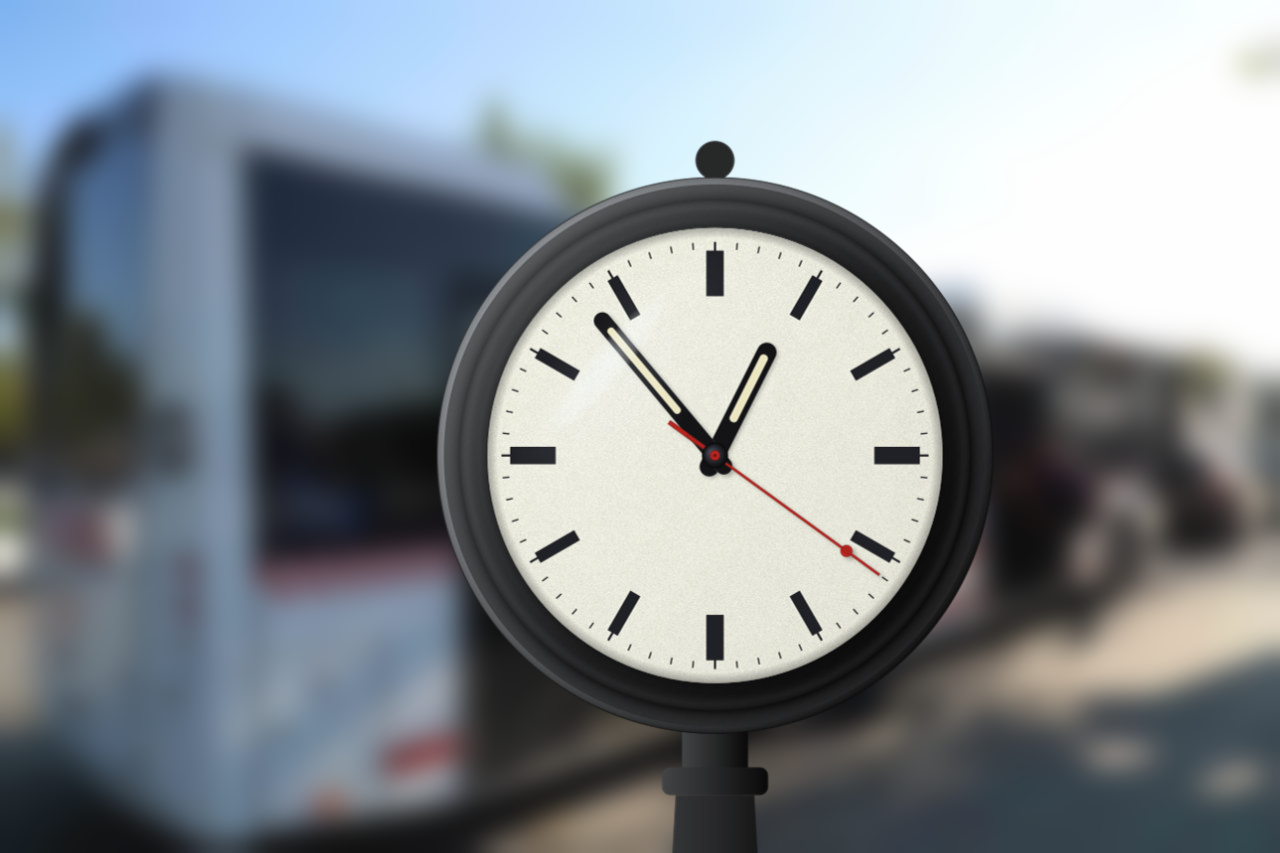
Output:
12:53:21
